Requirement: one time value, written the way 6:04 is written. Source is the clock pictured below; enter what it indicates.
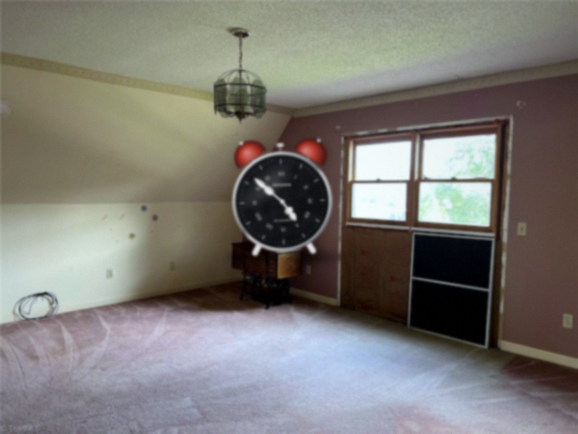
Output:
4:52
